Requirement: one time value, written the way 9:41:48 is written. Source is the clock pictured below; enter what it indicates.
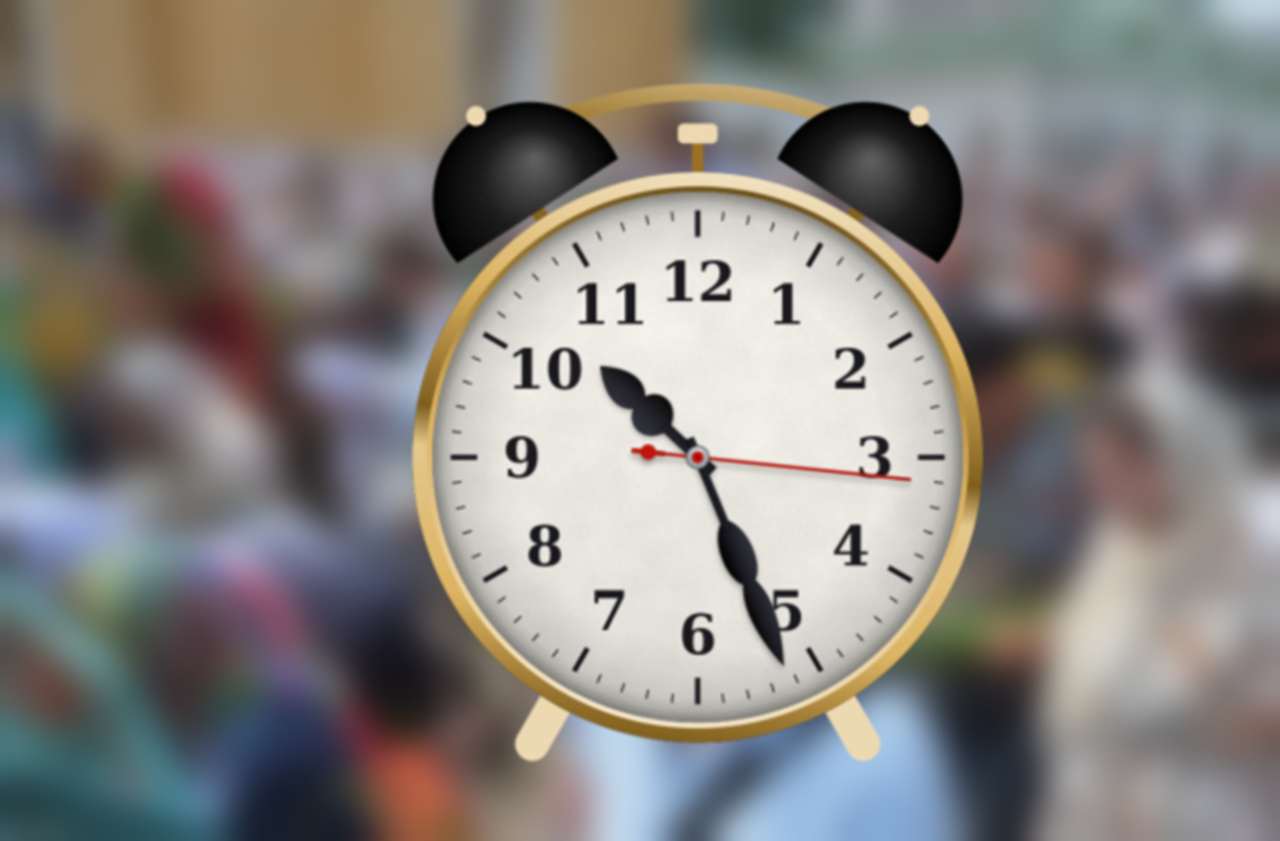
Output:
10:26:16
